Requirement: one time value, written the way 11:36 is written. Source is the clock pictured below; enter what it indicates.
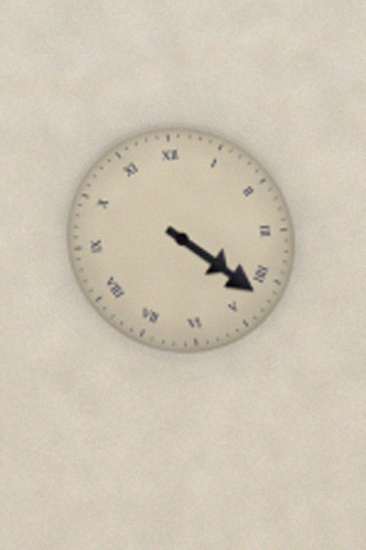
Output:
4:22
